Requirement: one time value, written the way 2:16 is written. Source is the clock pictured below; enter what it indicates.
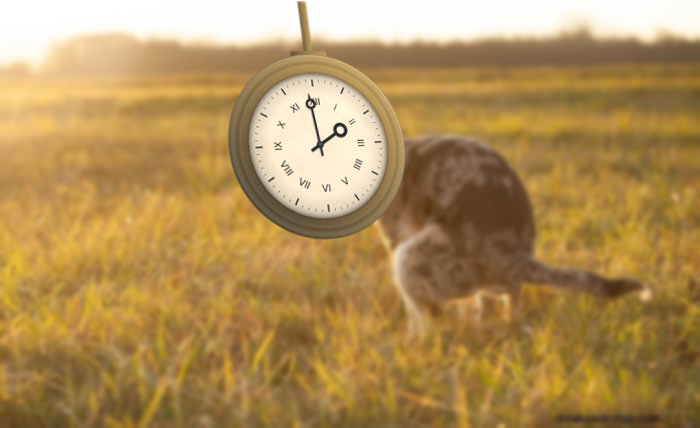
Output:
1:59
